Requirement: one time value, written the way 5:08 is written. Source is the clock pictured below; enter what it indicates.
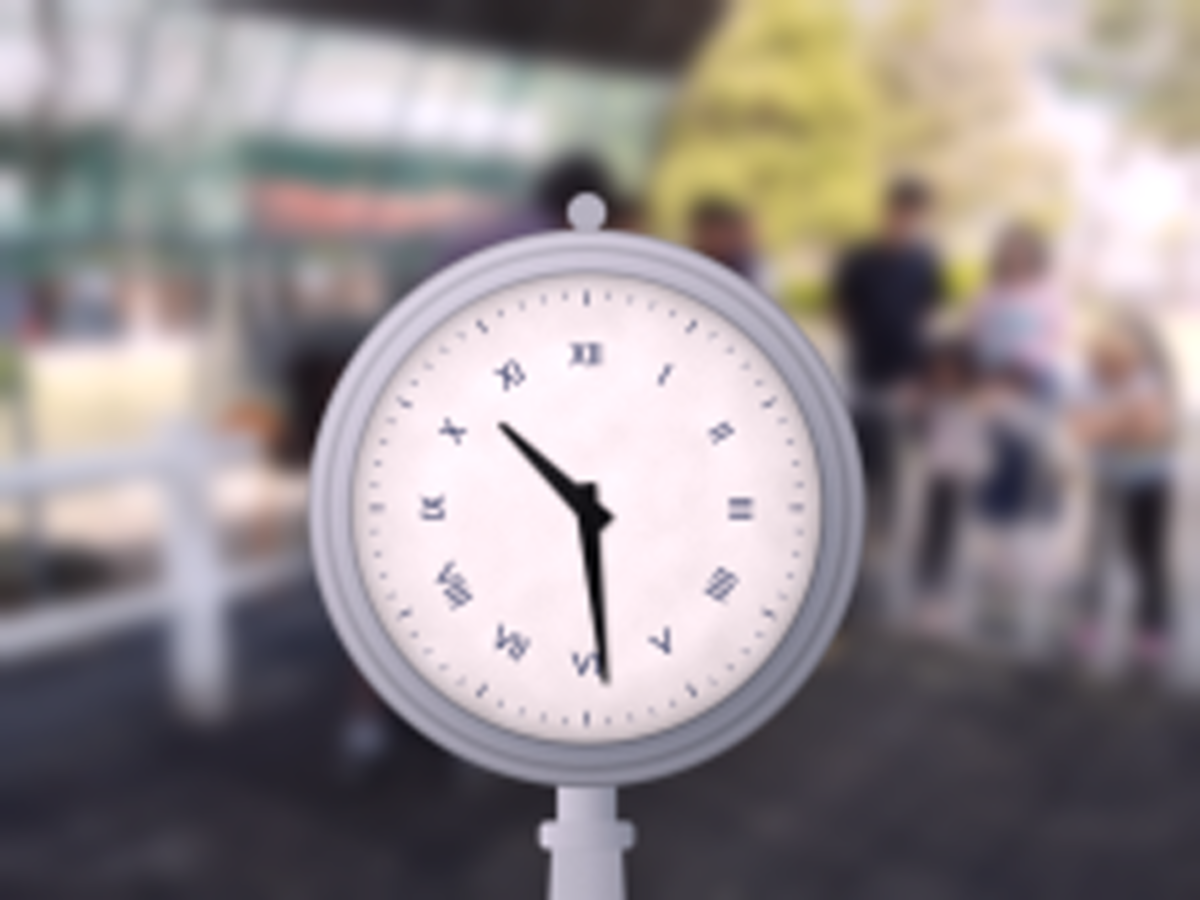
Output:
10:29
